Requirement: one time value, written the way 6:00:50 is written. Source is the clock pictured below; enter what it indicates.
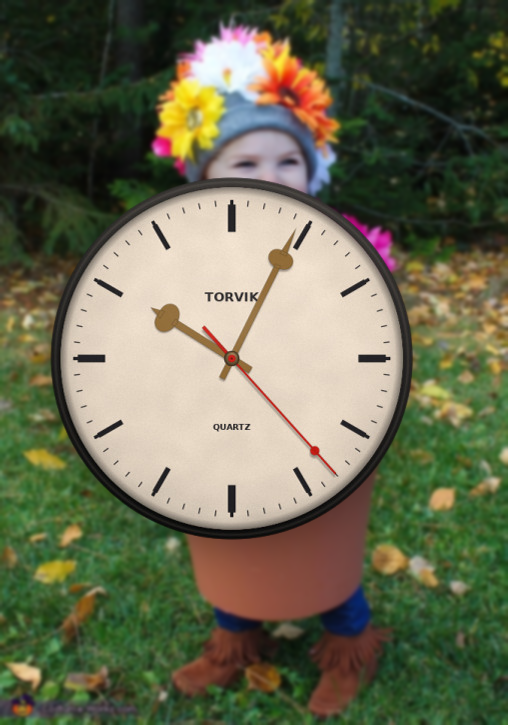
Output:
10:04:23
